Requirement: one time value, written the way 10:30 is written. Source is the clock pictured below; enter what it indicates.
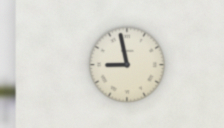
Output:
8:58
